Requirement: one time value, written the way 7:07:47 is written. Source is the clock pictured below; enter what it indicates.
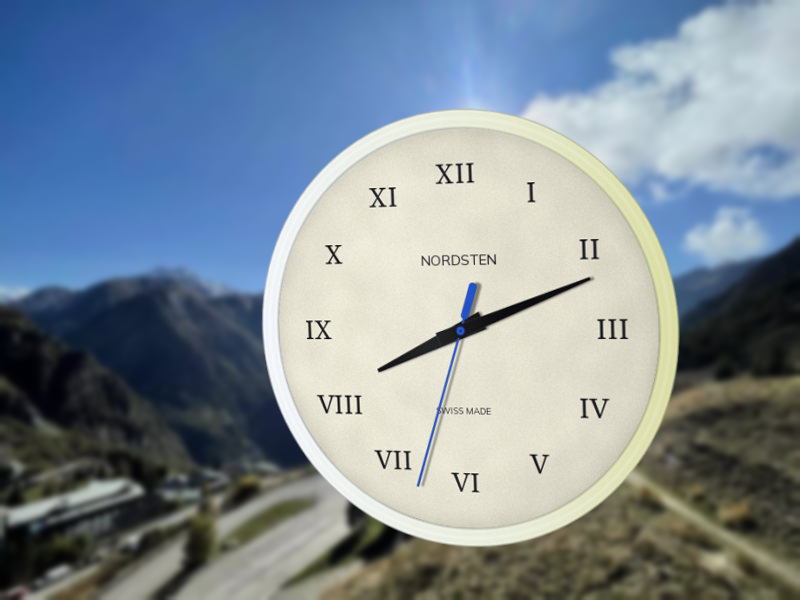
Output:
8:11:33
